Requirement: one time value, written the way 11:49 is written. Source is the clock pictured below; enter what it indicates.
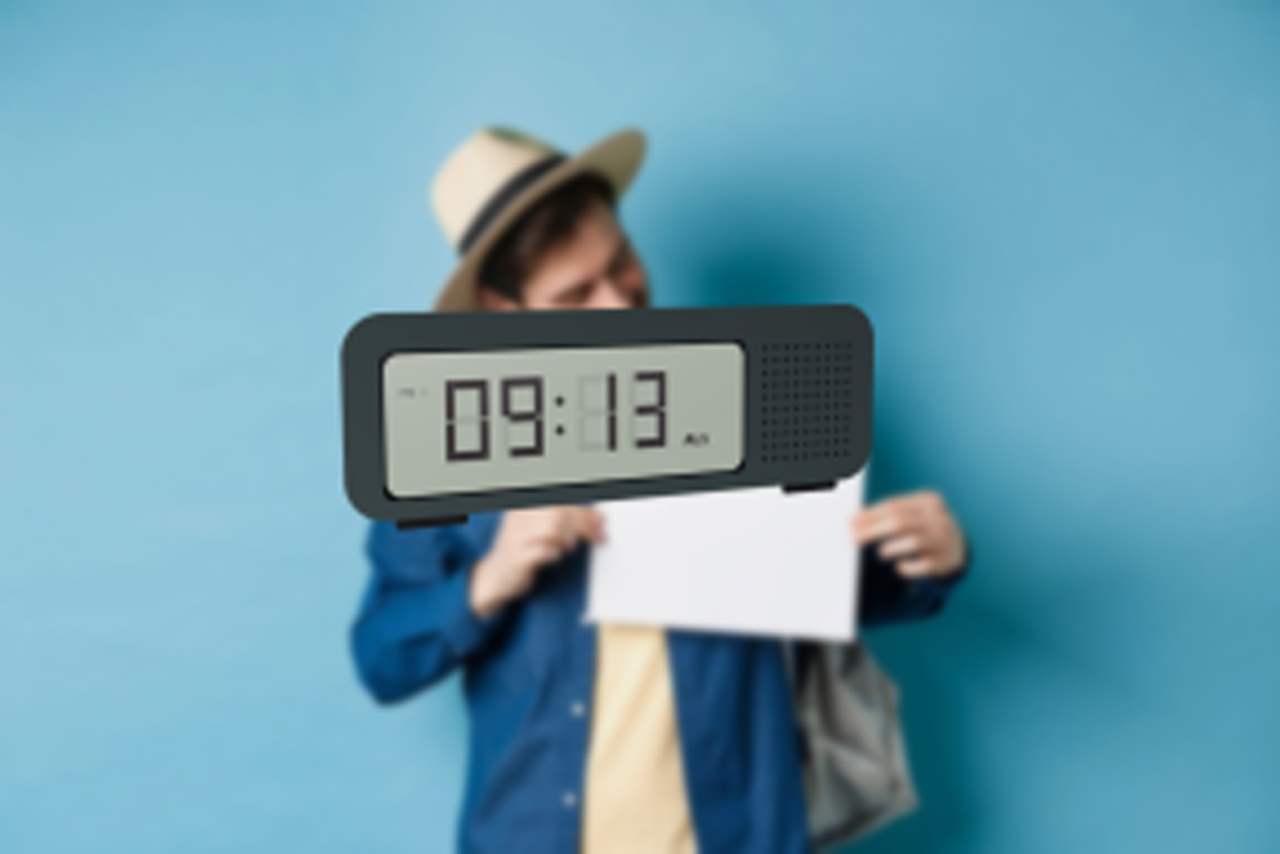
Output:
9:13
